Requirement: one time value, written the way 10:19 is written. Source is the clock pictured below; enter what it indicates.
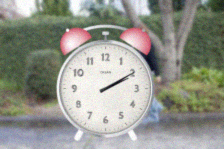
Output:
2:10
